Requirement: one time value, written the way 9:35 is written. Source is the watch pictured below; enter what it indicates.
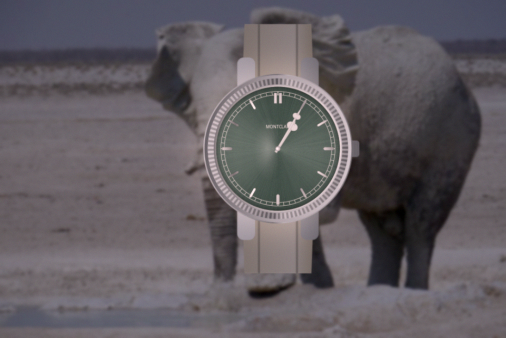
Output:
1:05
